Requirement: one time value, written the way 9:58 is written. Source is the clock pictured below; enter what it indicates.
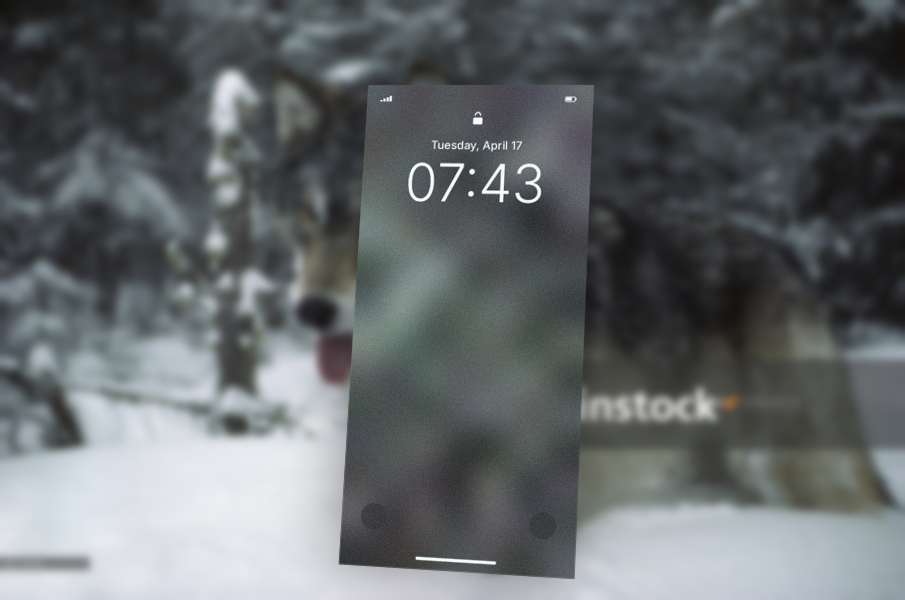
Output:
7:43
